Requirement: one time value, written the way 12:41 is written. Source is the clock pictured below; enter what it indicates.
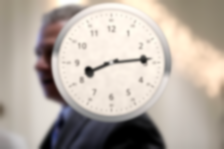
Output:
8:14
